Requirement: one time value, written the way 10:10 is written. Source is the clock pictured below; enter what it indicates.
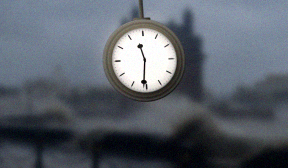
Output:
11:31
